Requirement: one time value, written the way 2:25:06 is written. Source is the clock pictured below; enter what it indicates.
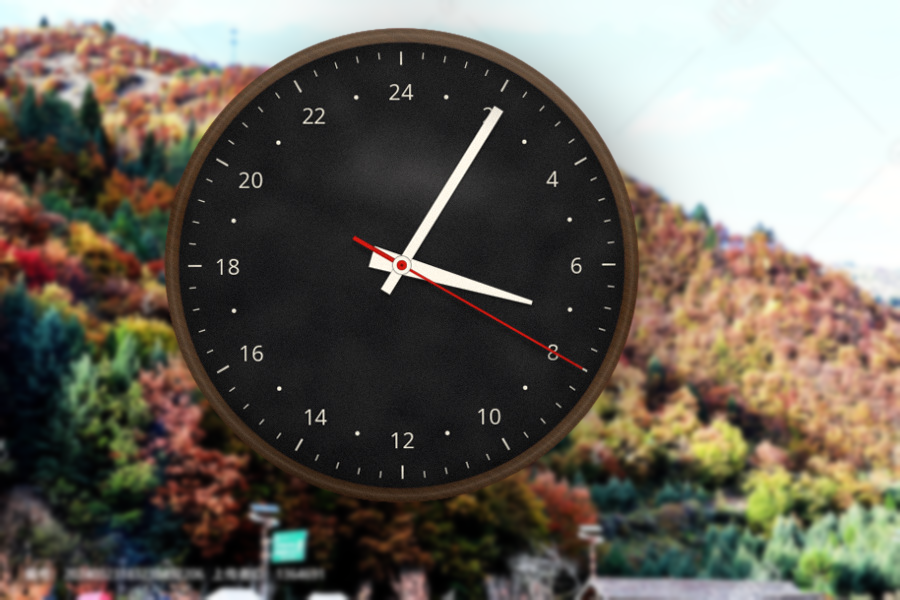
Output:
7:05:20
